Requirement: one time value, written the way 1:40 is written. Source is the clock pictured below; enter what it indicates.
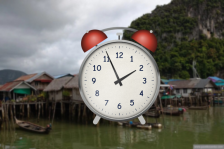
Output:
1:56
